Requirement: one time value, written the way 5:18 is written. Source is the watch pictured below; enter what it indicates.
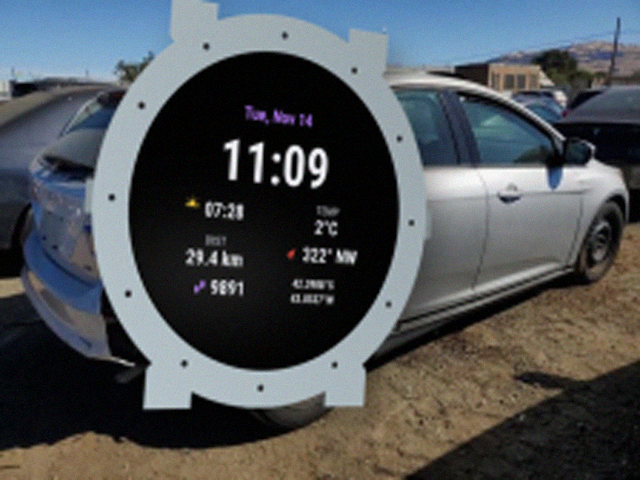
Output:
11:09
